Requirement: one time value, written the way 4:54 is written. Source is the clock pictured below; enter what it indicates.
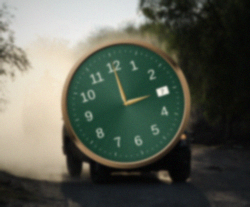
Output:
3:00
